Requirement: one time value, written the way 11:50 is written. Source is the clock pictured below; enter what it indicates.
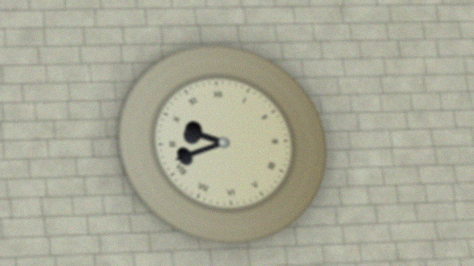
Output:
9:42
